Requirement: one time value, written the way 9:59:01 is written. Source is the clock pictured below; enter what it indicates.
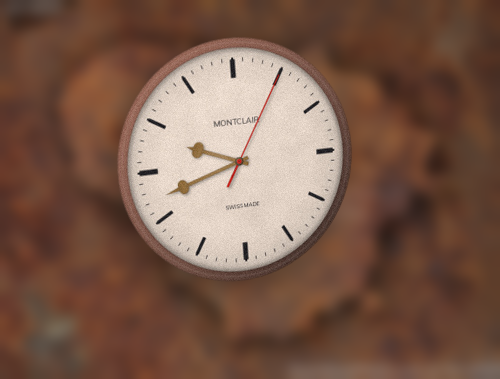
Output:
9:42:05
